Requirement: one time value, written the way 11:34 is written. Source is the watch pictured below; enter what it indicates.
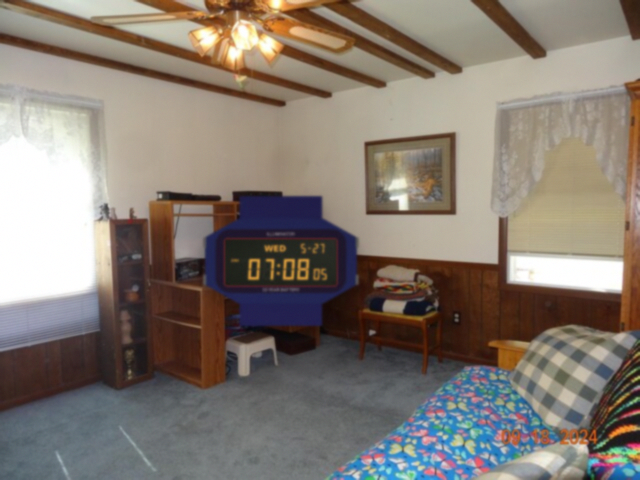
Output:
7:08
